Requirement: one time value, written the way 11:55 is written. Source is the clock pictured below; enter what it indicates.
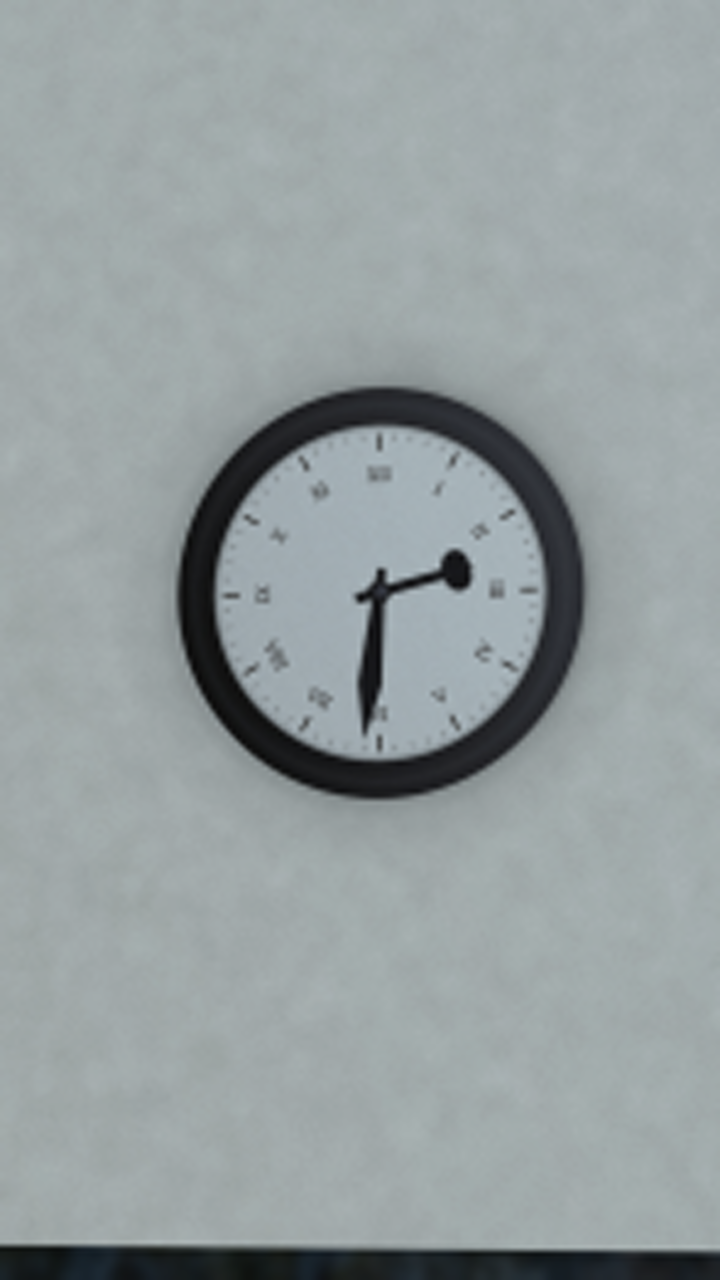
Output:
2:31
